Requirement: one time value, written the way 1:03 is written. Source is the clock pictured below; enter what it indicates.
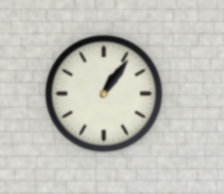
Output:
1:06
